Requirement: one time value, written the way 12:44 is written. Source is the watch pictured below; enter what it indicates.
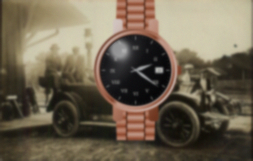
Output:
2:21
